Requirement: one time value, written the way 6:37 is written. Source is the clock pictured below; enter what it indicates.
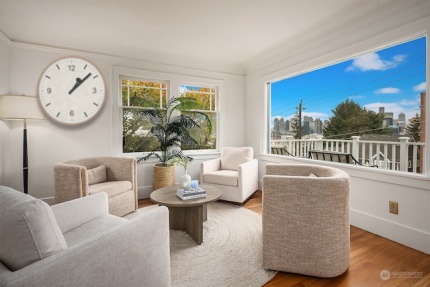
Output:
1:08
